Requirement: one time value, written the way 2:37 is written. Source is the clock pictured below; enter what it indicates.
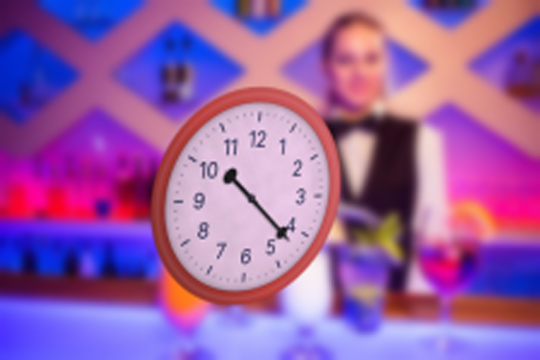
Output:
10:22
